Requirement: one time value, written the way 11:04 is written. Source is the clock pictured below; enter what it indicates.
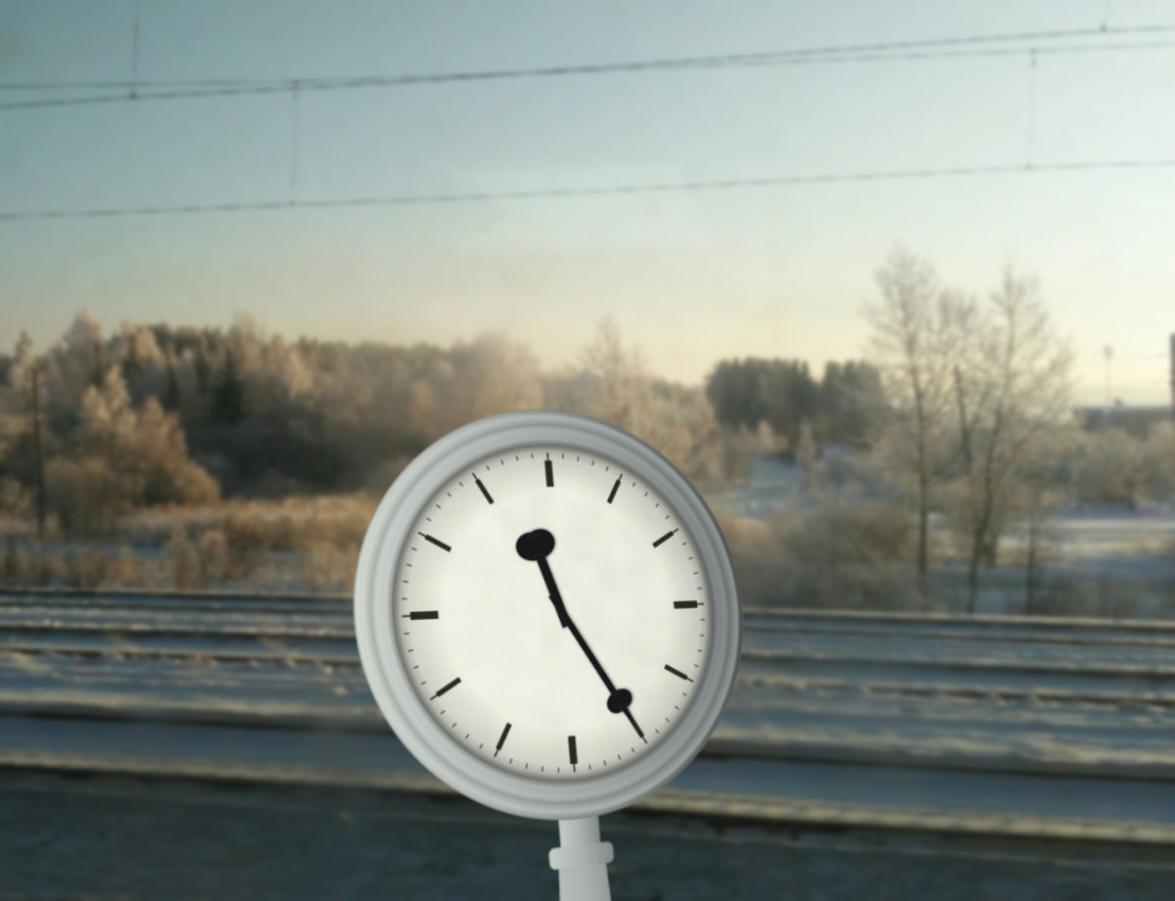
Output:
11:25
